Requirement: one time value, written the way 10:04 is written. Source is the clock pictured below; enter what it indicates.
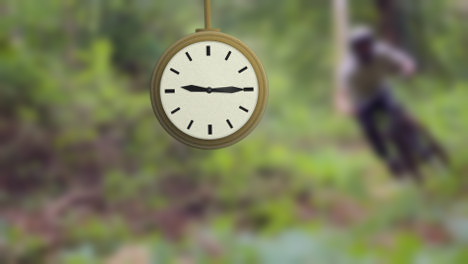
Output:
9:15
